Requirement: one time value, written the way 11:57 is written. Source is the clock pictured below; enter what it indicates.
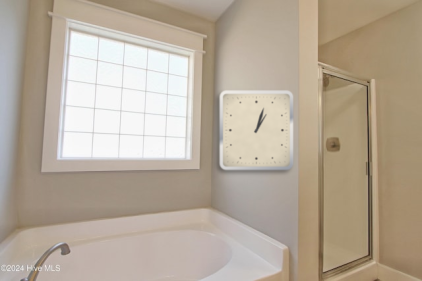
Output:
1:03
